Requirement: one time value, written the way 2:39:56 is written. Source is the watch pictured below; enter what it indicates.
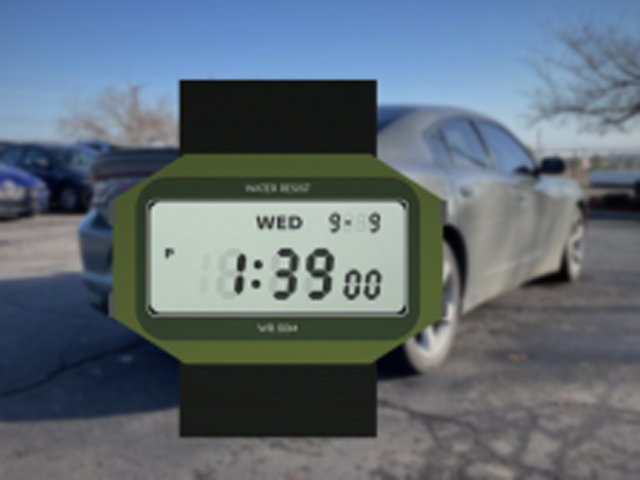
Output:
1:39:00
